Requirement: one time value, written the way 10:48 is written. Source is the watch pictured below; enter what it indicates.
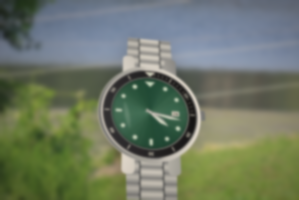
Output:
4:17
